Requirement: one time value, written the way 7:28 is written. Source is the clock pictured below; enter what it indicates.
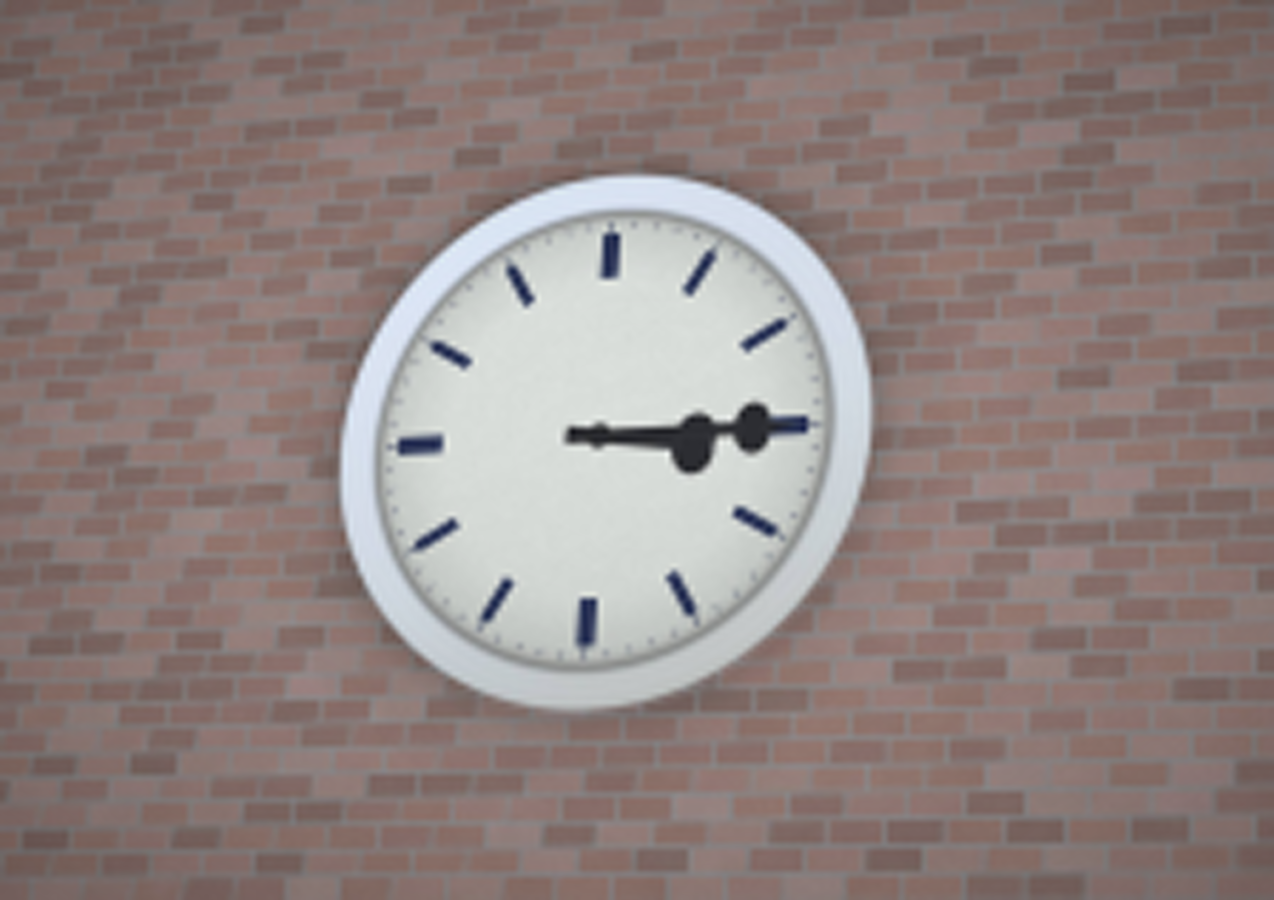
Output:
3:15
